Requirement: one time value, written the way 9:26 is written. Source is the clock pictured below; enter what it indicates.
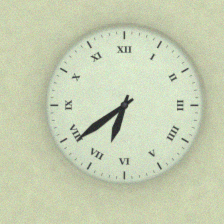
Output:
6:39
